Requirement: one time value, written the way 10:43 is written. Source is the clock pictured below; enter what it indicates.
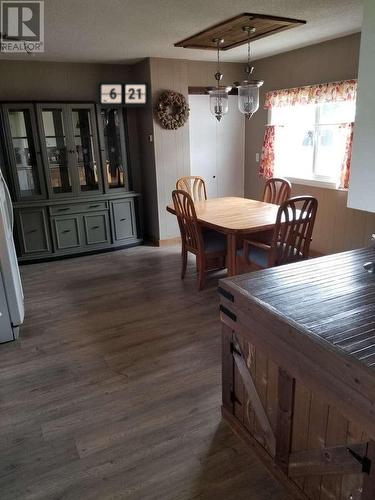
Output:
6:21
